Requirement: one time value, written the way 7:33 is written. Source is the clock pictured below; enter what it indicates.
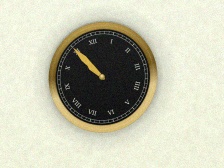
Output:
10:55
